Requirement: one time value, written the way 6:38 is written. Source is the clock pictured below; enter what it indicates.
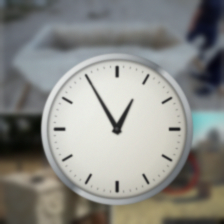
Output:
12:55
